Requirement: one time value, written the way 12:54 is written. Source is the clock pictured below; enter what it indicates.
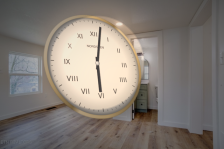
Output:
6:02
